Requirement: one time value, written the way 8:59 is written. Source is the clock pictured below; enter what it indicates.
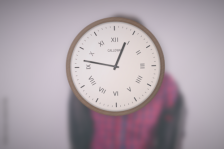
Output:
12:47
